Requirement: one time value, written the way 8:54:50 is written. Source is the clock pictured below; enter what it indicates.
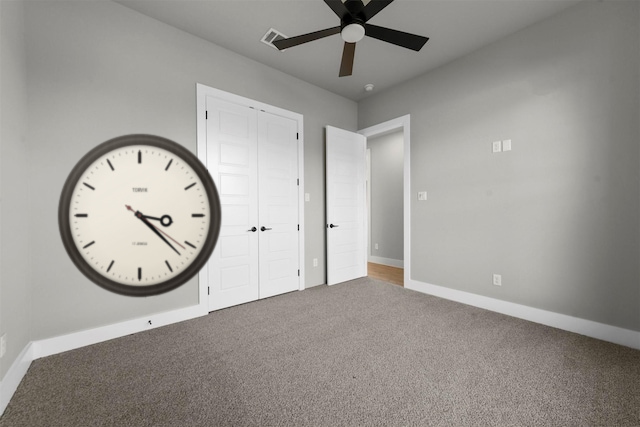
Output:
3:22:21
